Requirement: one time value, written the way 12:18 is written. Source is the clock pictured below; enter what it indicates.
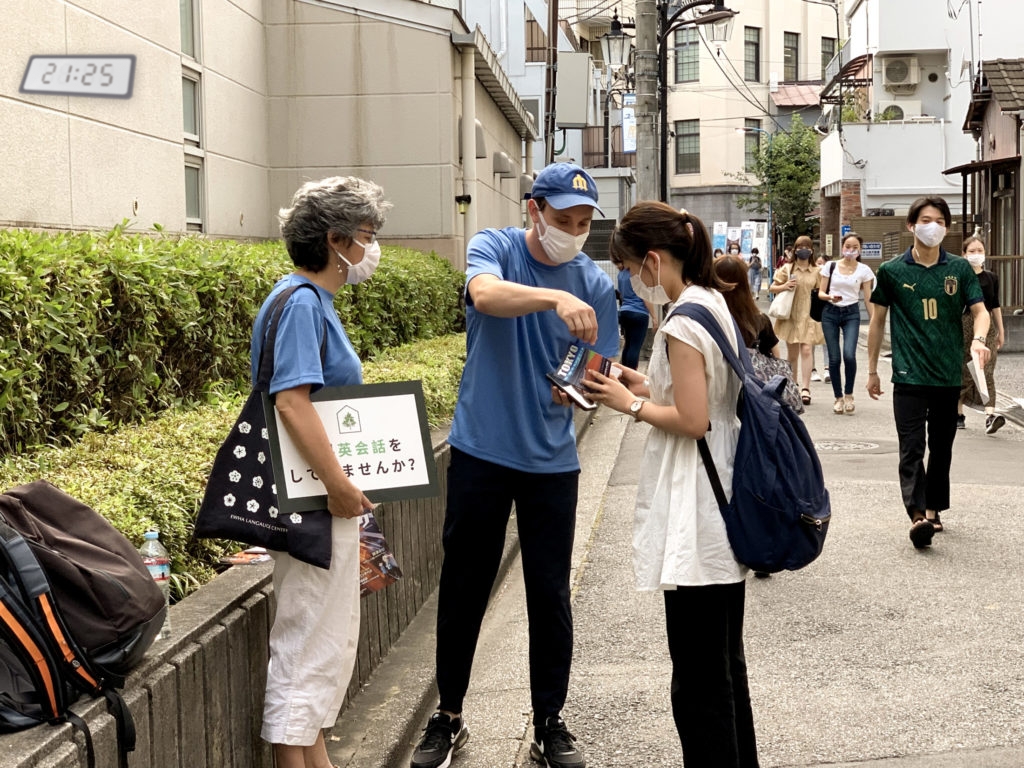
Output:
21:25
